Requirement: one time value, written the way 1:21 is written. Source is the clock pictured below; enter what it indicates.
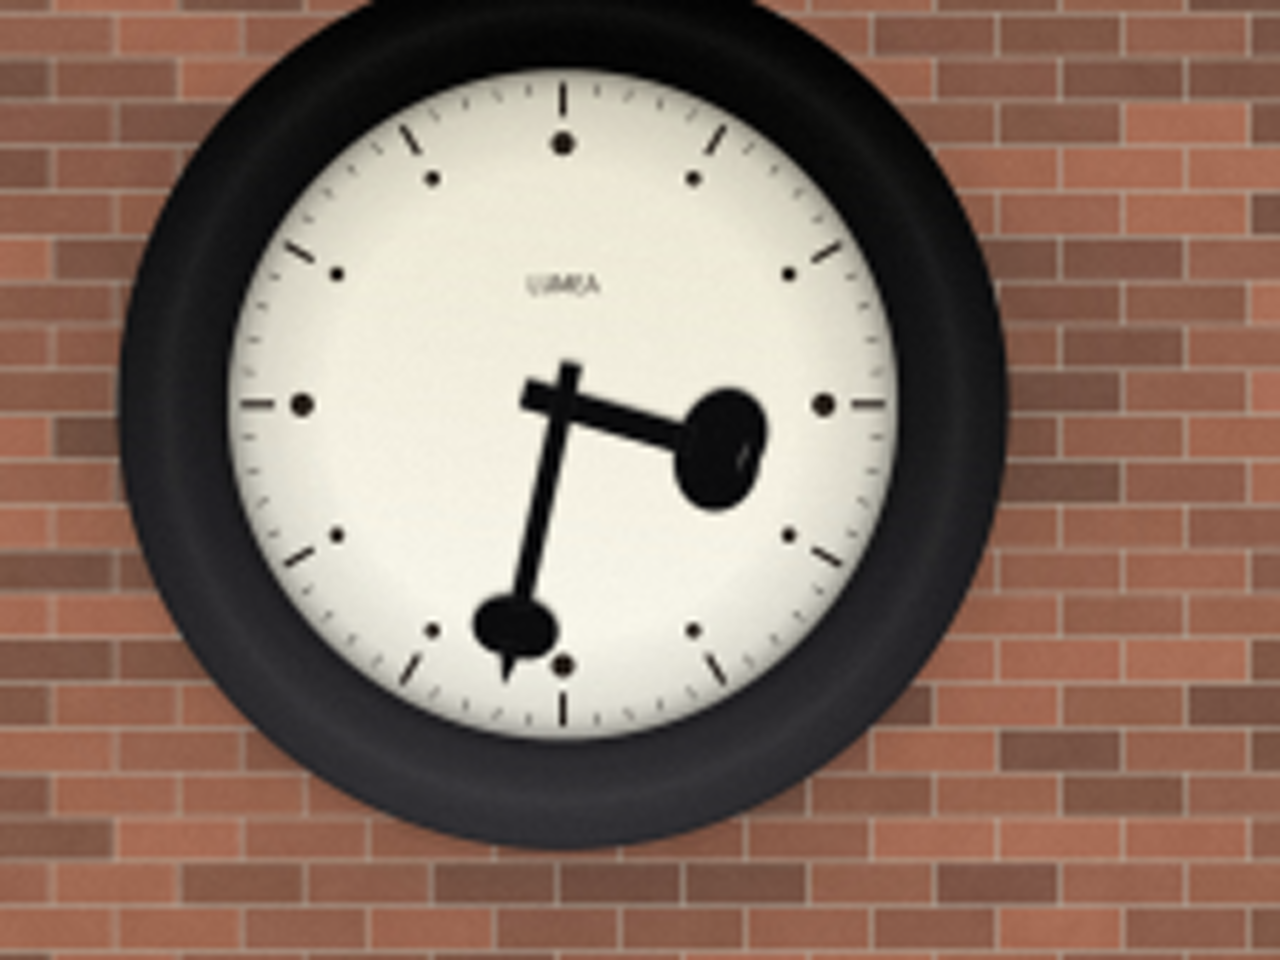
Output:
3:32
